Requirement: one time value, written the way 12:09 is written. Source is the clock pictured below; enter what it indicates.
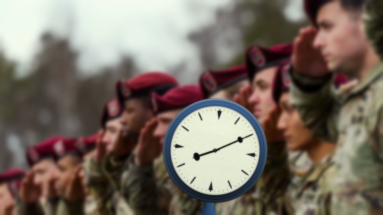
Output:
8:10
